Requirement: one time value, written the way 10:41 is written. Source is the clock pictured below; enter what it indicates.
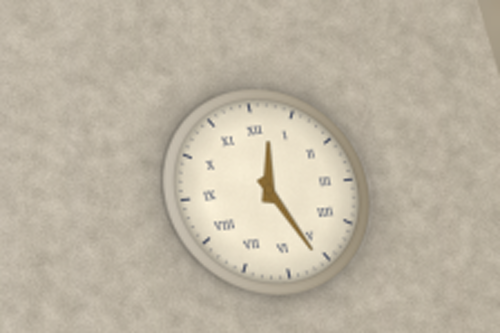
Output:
12:26
